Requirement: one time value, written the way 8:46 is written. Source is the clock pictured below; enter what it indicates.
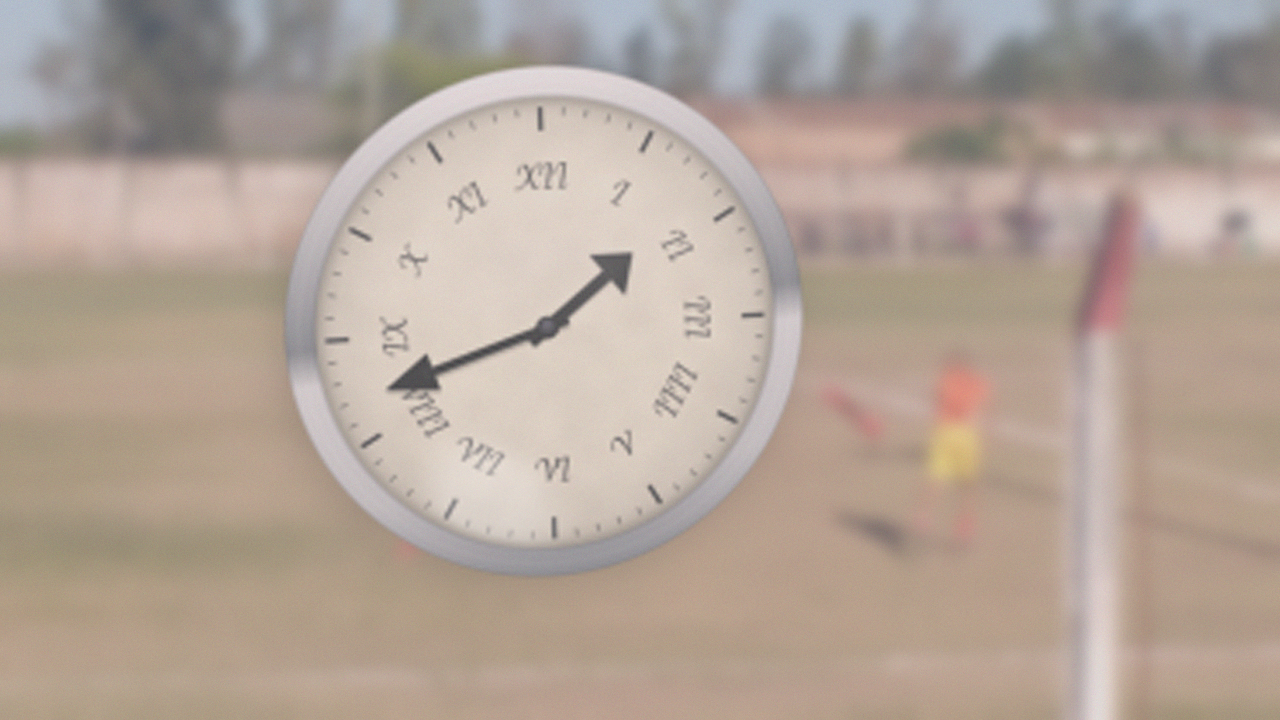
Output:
1:42
